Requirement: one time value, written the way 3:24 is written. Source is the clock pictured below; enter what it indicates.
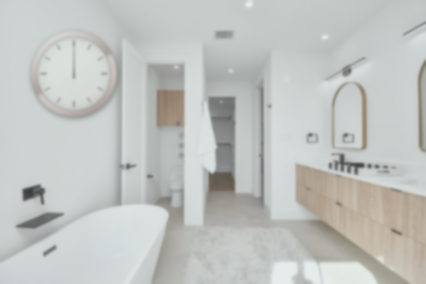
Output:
12:00
